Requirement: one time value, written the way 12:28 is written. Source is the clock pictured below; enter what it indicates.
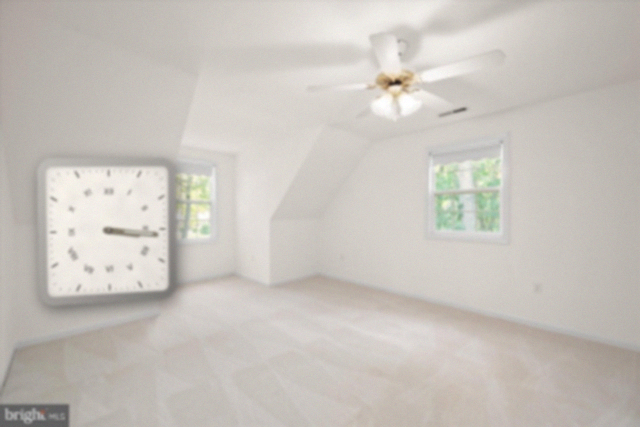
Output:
3:16
